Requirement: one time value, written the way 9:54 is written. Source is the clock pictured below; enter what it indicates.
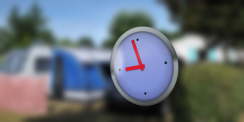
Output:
8:58
